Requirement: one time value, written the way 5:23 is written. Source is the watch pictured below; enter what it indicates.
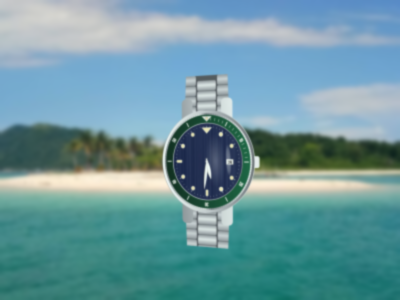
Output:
5:31
